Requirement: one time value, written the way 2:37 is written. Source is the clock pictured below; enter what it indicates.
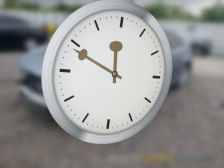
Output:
11:49
